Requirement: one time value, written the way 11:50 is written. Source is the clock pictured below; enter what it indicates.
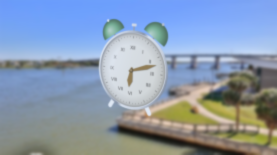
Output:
6:12
